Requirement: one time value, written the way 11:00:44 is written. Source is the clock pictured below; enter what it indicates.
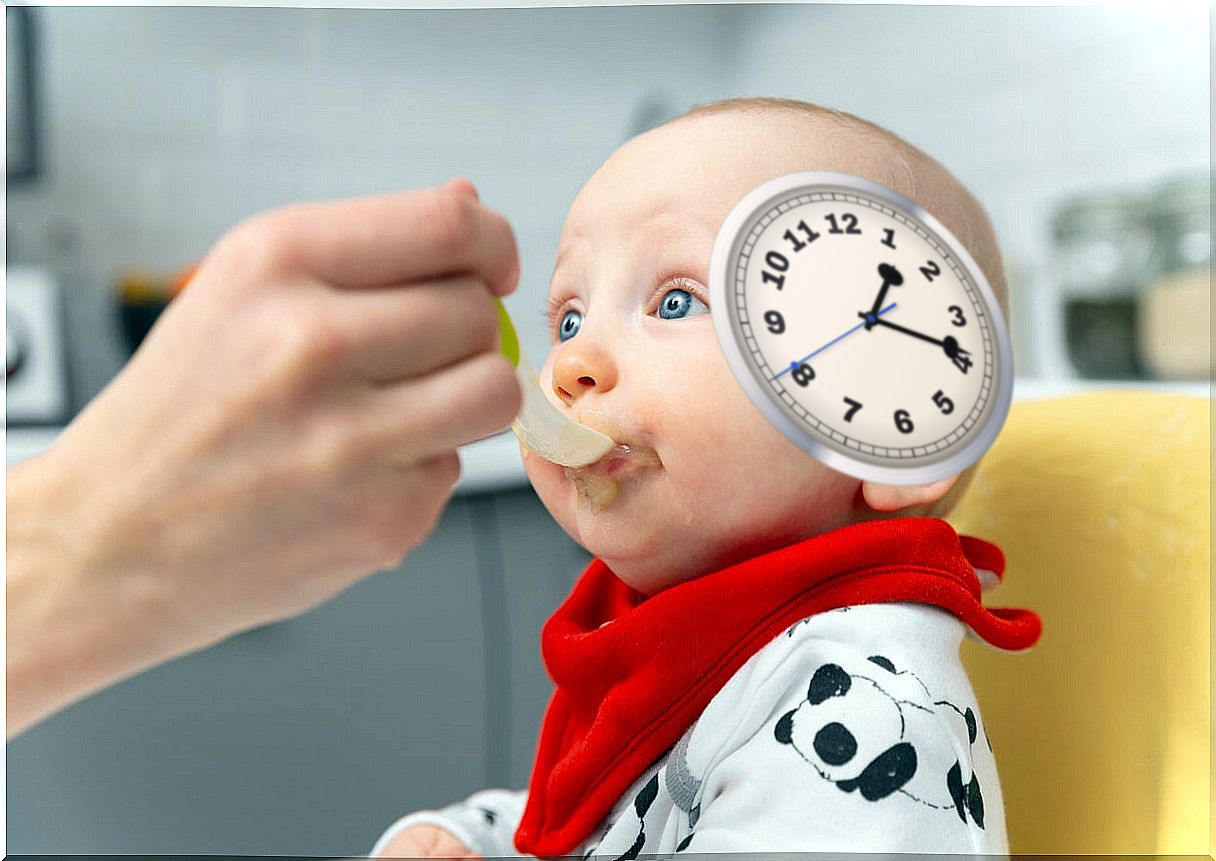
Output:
1:18:41
